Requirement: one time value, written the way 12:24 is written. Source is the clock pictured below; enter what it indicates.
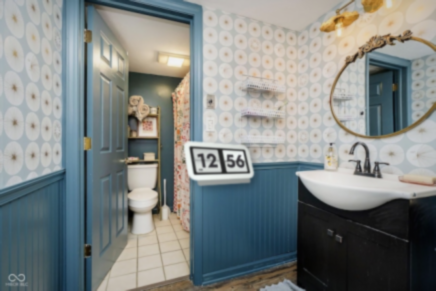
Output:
12:56
